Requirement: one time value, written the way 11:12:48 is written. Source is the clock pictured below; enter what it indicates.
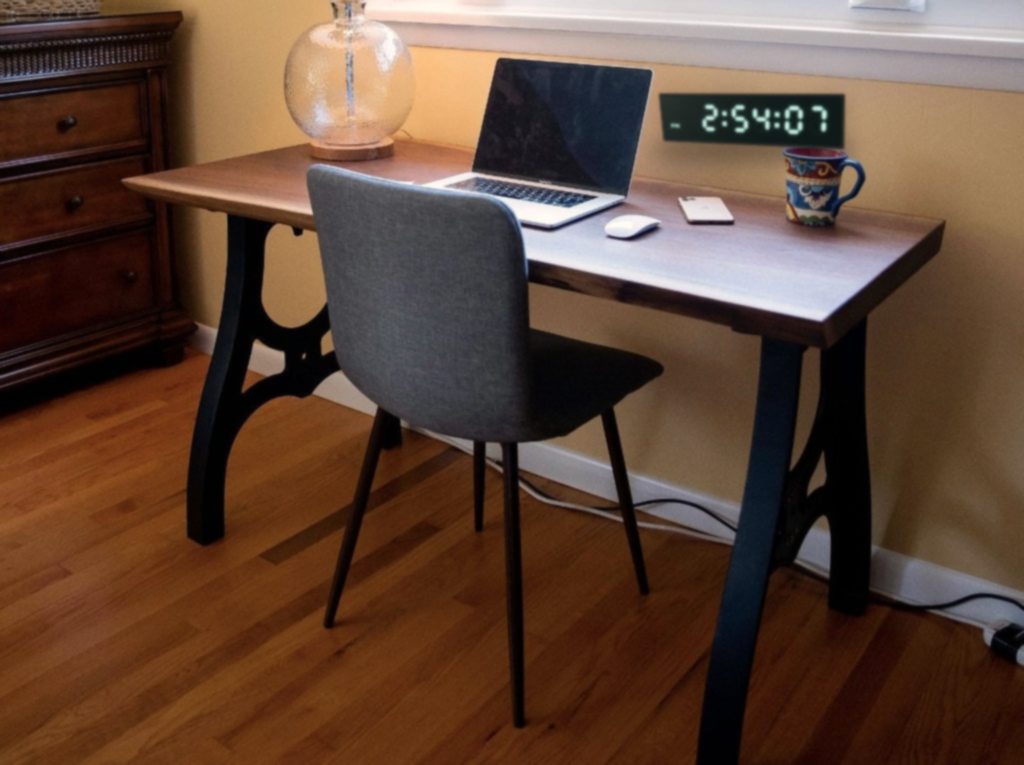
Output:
2:54:07
